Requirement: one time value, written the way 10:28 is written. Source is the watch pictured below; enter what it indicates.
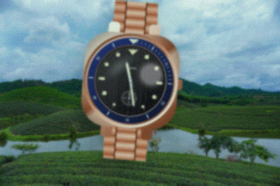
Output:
11:28
